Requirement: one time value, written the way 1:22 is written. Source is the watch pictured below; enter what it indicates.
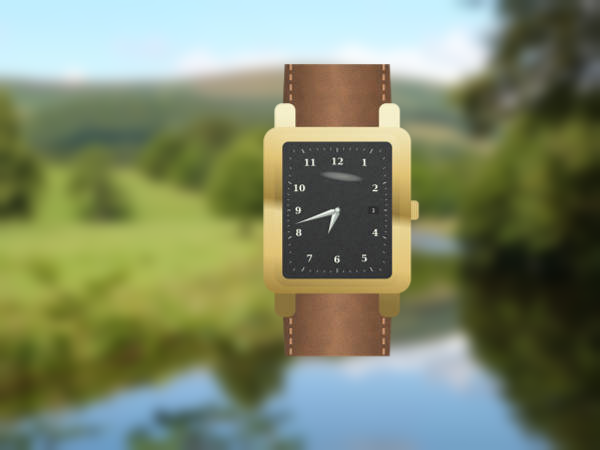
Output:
6:42
